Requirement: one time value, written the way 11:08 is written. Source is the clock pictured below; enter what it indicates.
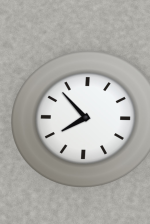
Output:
7:53
